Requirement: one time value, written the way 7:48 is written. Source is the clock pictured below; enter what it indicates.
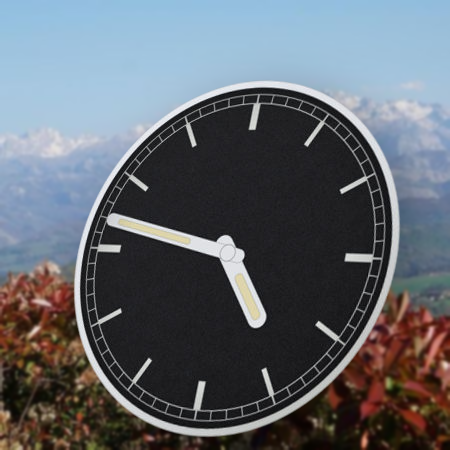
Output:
4:47
